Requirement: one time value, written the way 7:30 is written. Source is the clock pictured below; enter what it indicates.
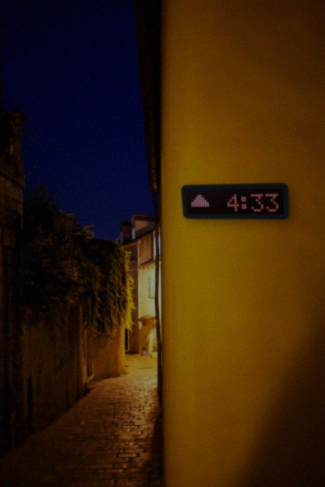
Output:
4:33
